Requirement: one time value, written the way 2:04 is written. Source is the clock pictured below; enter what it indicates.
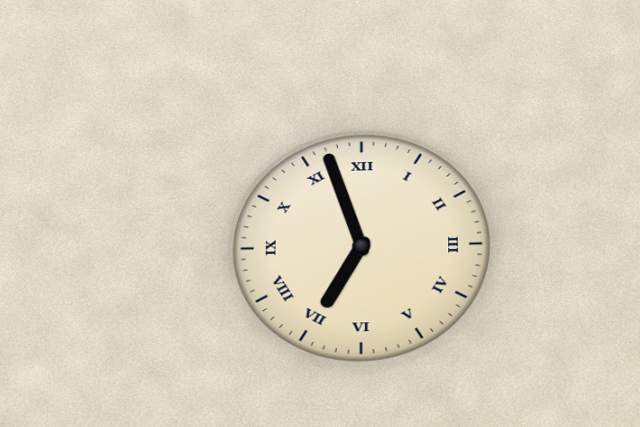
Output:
6:57
